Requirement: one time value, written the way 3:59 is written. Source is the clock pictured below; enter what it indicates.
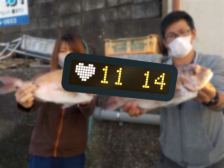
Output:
11:14
